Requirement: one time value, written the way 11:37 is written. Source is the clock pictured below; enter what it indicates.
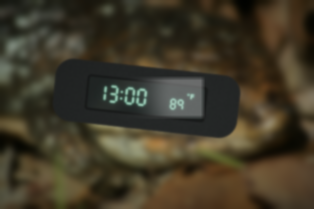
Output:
13:00
